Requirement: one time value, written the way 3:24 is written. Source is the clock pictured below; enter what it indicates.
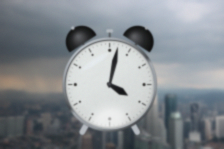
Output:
4:02
